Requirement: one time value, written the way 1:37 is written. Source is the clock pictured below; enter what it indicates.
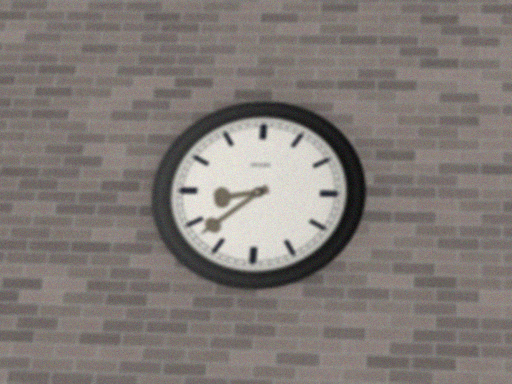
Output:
8:38
